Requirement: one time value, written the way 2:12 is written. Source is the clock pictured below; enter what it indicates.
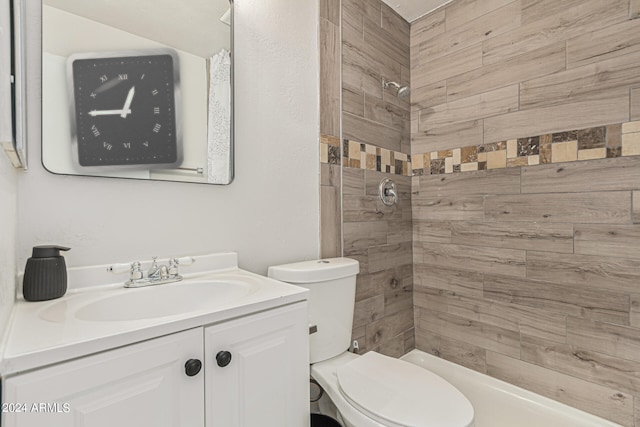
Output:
12:45
